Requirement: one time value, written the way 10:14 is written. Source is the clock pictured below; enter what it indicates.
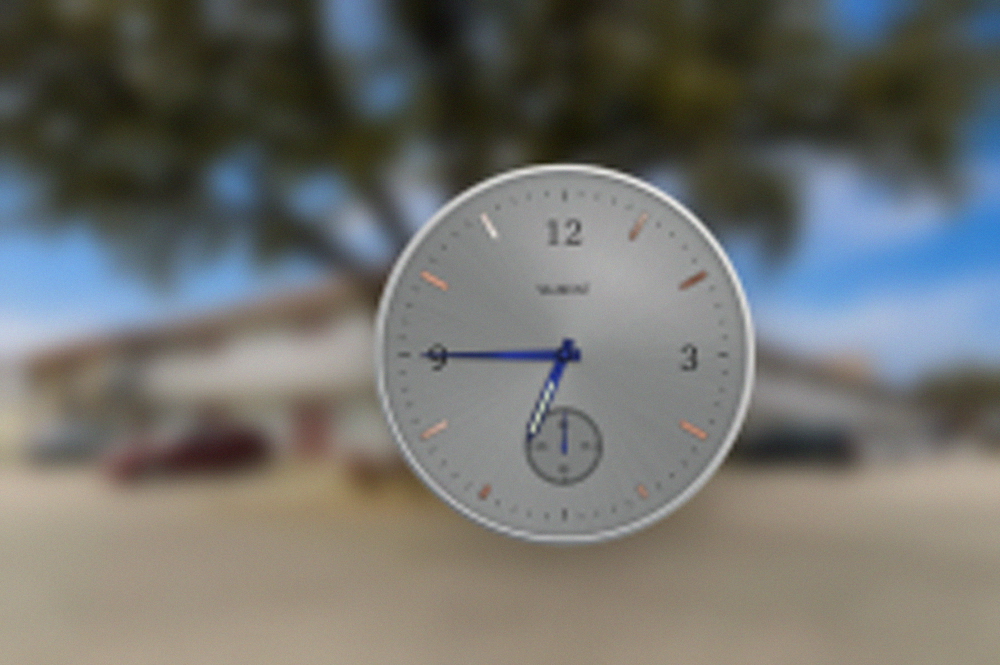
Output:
6:45
